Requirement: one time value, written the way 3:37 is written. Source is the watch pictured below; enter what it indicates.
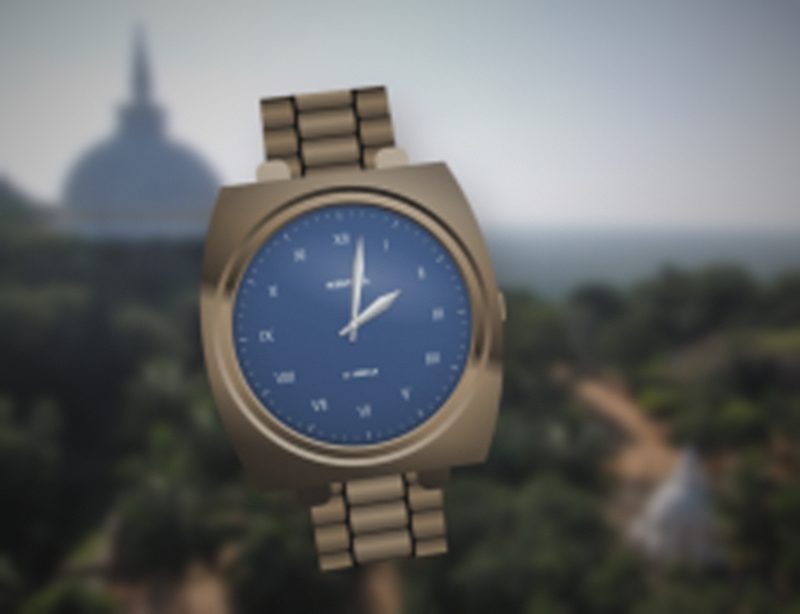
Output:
2:02
